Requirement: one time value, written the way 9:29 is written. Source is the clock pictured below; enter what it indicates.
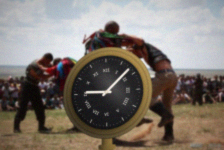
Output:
9:08
